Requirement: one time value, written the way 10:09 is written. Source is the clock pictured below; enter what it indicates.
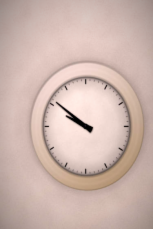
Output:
9:51
